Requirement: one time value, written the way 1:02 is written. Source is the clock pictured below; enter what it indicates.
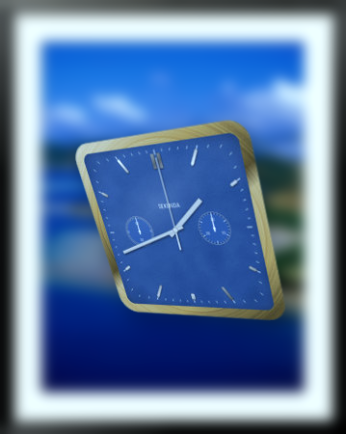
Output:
1:42
